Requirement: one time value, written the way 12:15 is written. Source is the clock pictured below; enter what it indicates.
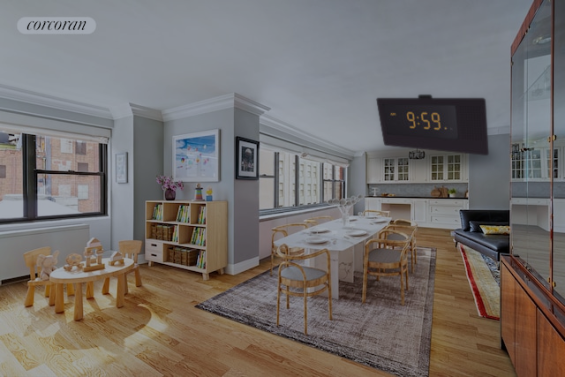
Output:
9:59
